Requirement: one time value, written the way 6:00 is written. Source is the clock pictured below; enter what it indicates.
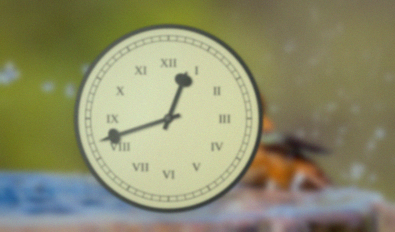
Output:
12:42
